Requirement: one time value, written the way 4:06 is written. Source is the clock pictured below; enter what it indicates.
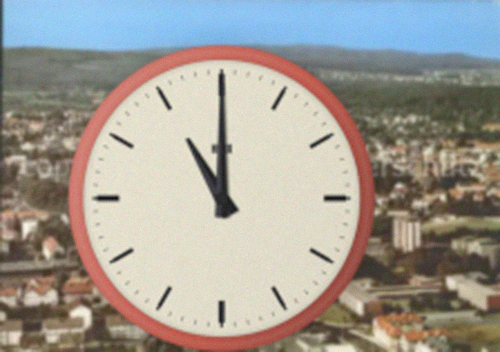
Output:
11:00
